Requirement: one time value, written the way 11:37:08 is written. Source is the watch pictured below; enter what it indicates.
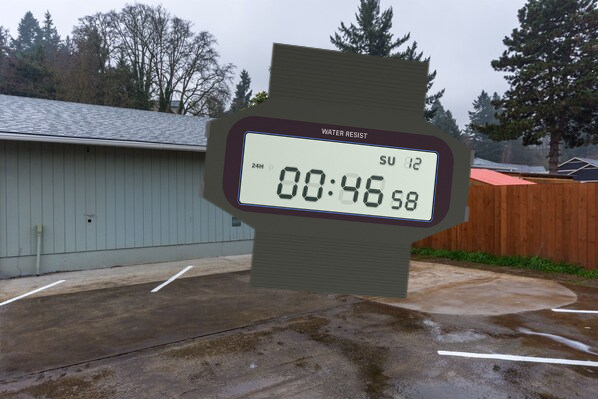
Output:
0:46:58
